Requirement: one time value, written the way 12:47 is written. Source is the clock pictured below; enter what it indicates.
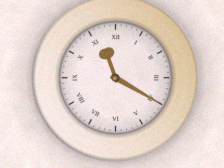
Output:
11:20
